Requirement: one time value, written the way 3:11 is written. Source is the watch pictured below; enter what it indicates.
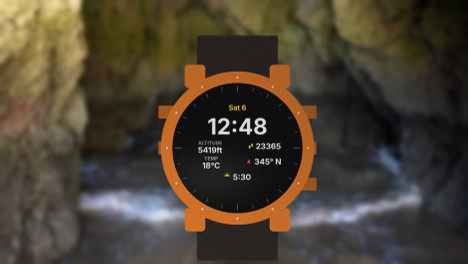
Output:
12:48
